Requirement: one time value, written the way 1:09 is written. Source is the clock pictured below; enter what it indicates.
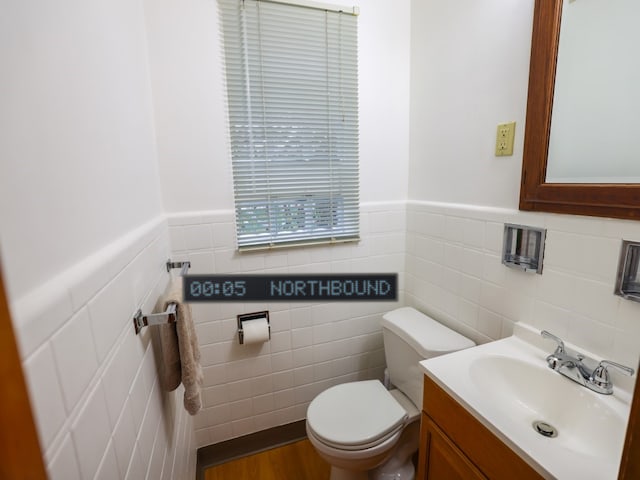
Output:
0:05
